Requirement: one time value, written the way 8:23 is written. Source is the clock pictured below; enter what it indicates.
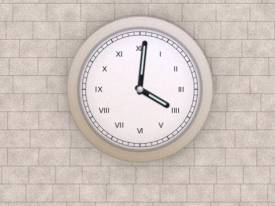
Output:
4:01
